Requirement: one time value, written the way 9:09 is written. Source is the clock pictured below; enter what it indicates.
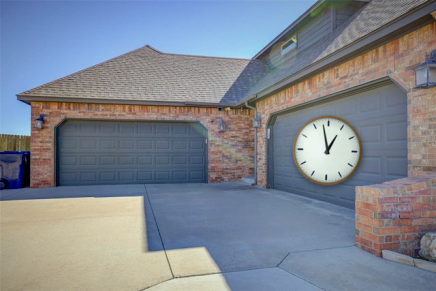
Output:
12:58
